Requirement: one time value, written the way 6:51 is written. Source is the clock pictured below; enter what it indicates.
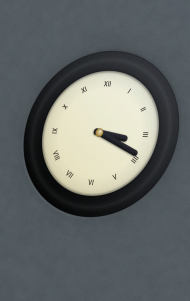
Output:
3:19
